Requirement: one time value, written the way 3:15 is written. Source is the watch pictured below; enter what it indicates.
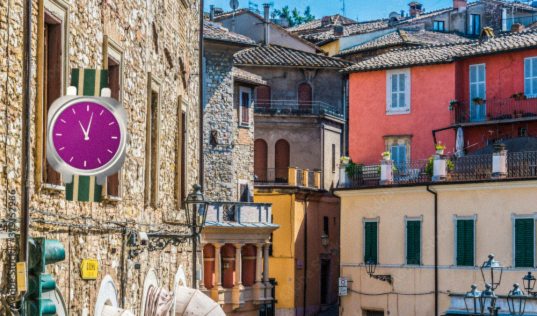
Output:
11:02
